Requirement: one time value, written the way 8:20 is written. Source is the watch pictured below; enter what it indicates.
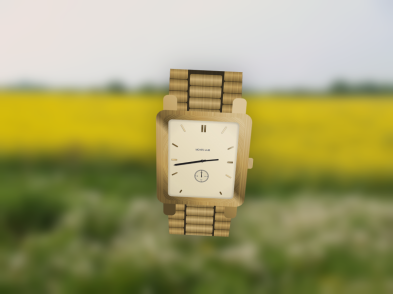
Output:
2:43
